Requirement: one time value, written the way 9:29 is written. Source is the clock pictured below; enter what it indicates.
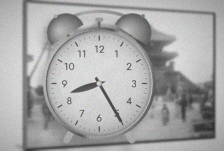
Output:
8:25
